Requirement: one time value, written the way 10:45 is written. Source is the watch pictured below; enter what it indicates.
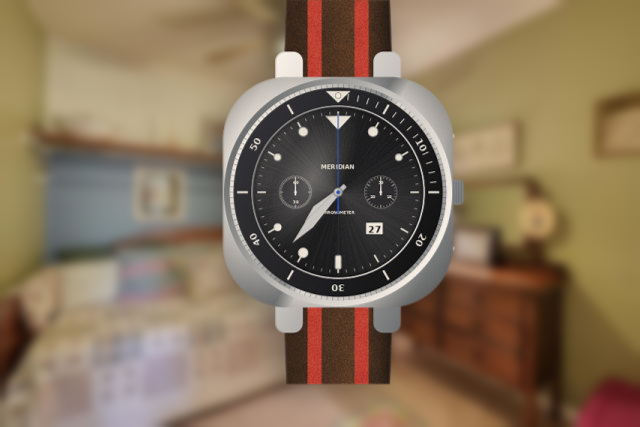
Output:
7:37
